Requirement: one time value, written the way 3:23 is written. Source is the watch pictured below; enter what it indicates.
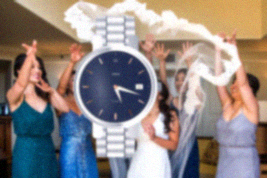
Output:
5:18
